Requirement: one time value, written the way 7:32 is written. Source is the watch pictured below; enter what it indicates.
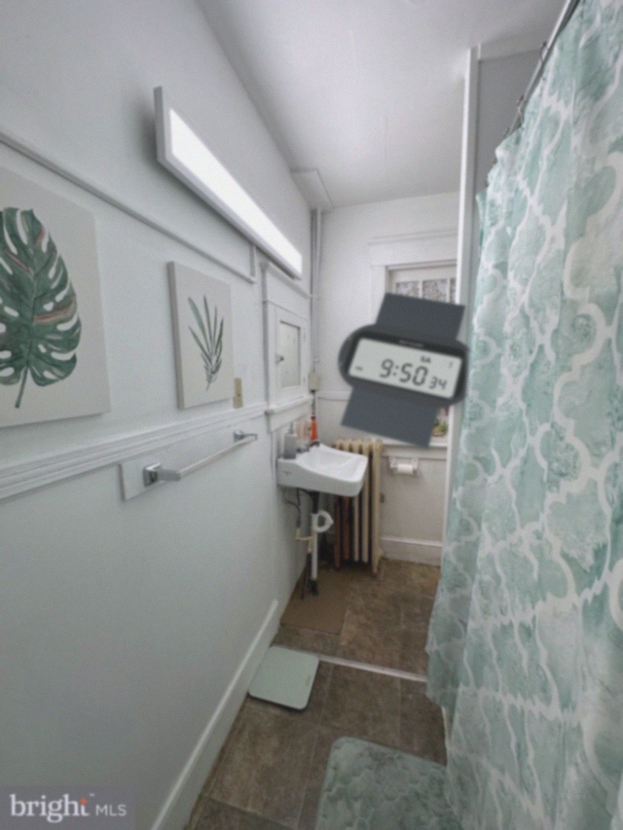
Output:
9:50
